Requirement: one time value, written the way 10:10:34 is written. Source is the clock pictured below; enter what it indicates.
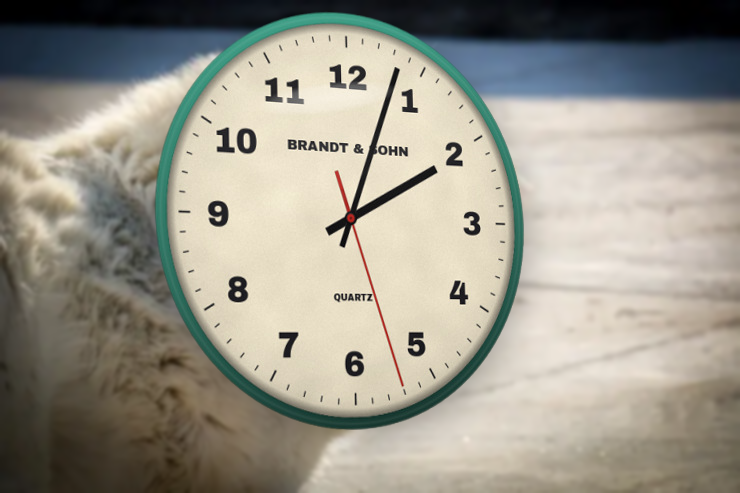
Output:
2:03:27
